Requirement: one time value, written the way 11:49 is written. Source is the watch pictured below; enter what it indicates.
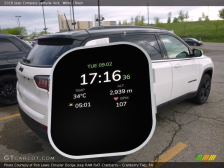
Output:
17:16
